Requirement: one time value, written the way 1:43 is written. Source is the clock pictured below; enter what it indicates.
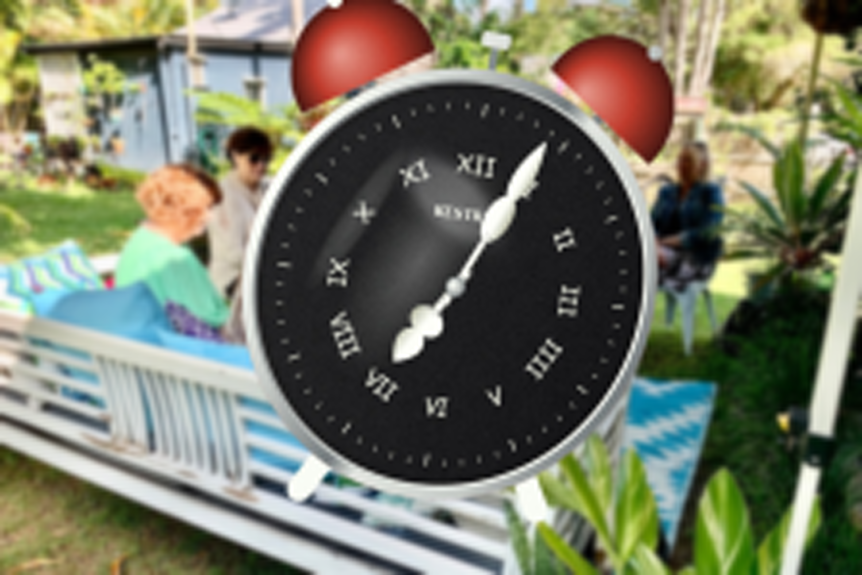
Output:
7:04
